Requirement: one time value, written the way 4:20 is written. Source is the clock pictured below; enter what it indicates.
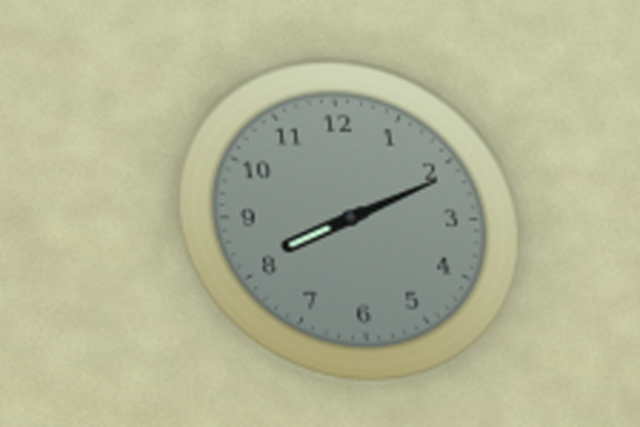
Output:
8:11
